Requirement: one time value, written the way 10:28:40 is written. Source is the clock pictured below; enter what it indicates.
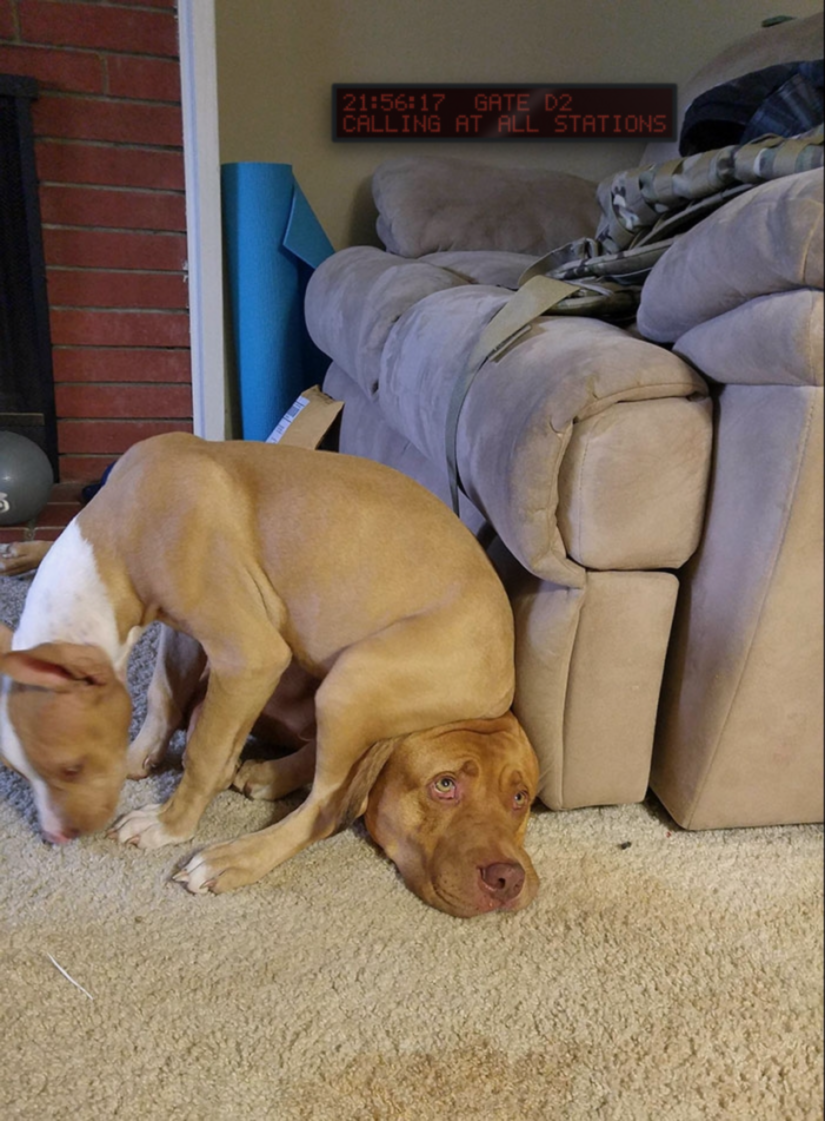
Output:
21:56:17
